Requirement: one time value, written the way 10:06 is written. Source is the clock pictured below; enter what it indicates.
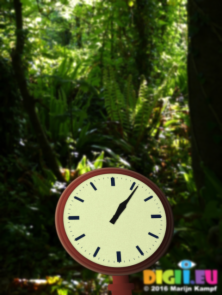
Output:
1:06
